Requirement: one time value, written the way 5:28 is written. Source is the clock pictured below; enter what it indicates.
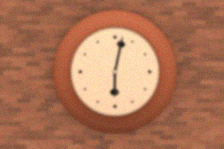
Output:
6:02
